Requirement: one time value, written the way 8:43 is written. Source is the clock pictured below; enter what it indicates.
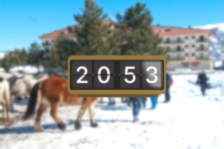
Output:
20:53
